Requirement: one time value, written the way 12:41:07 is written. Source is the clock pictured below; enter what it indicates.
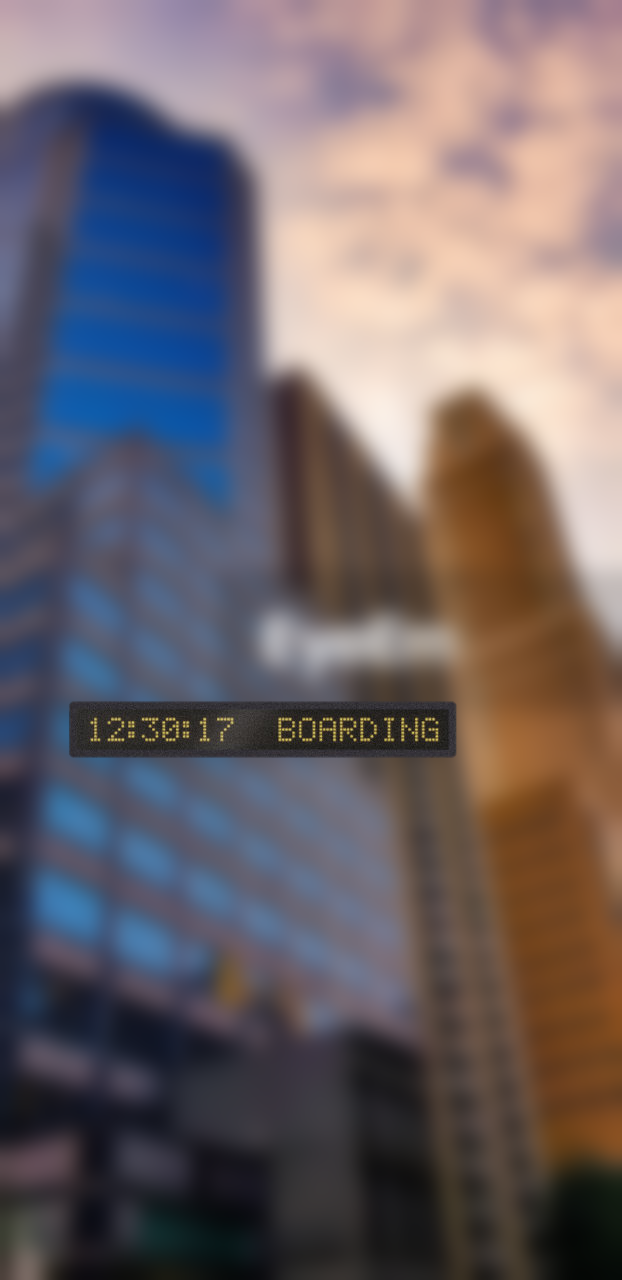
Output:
12:30:17
